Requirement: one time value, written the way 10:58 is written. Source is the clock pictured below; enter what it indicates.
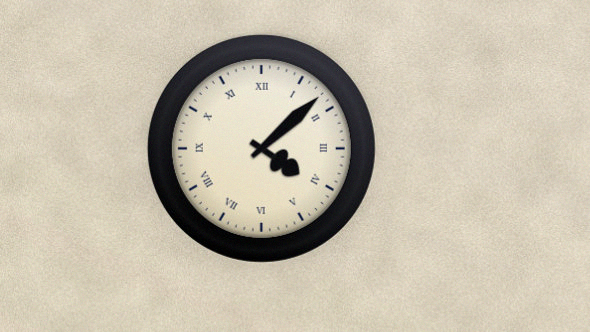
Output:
4:08
